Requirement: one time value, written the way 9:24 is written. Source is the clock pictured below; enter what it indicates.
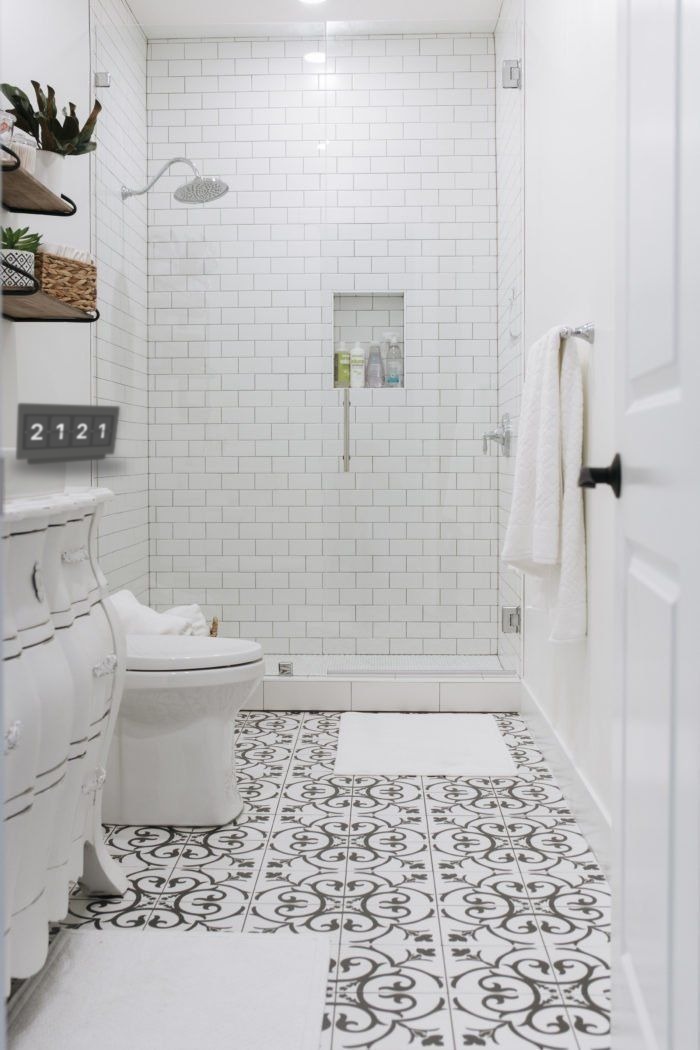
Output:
21:21
